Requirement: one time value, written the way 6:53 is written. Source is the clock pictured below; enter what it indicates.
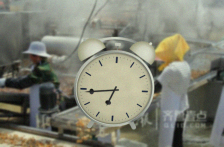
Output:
6:44
